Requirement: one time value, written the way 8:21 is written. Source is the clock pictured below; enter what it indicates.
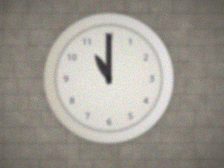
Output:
11:00
